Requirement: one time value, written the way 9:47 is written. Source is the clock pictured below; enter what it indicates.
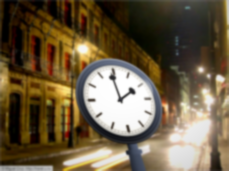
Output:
1:59
